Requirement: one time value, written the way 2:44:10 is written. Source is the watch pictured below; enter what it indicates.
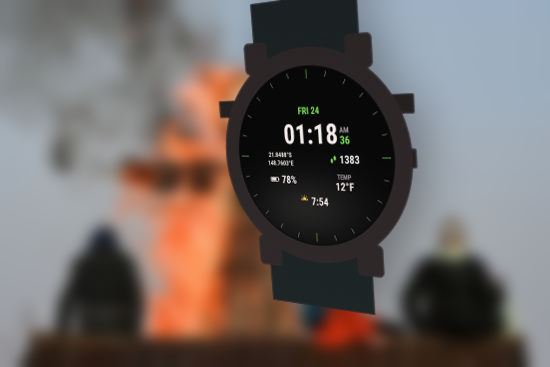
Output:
1:18:36
